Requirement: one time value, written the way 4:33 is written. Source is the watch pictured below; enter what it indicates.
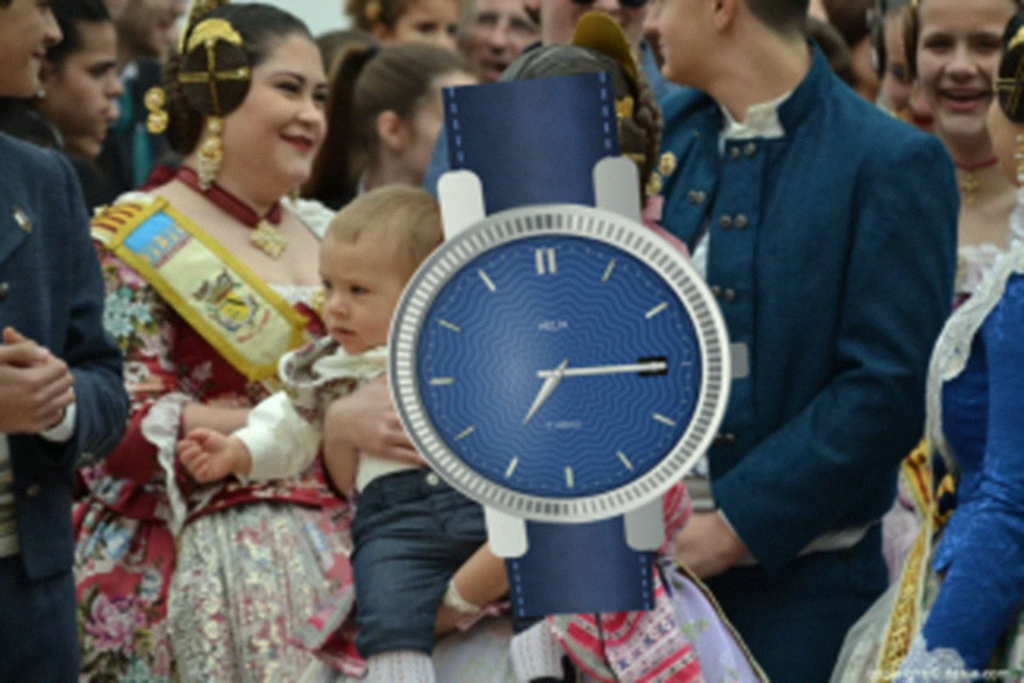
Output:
7:15
